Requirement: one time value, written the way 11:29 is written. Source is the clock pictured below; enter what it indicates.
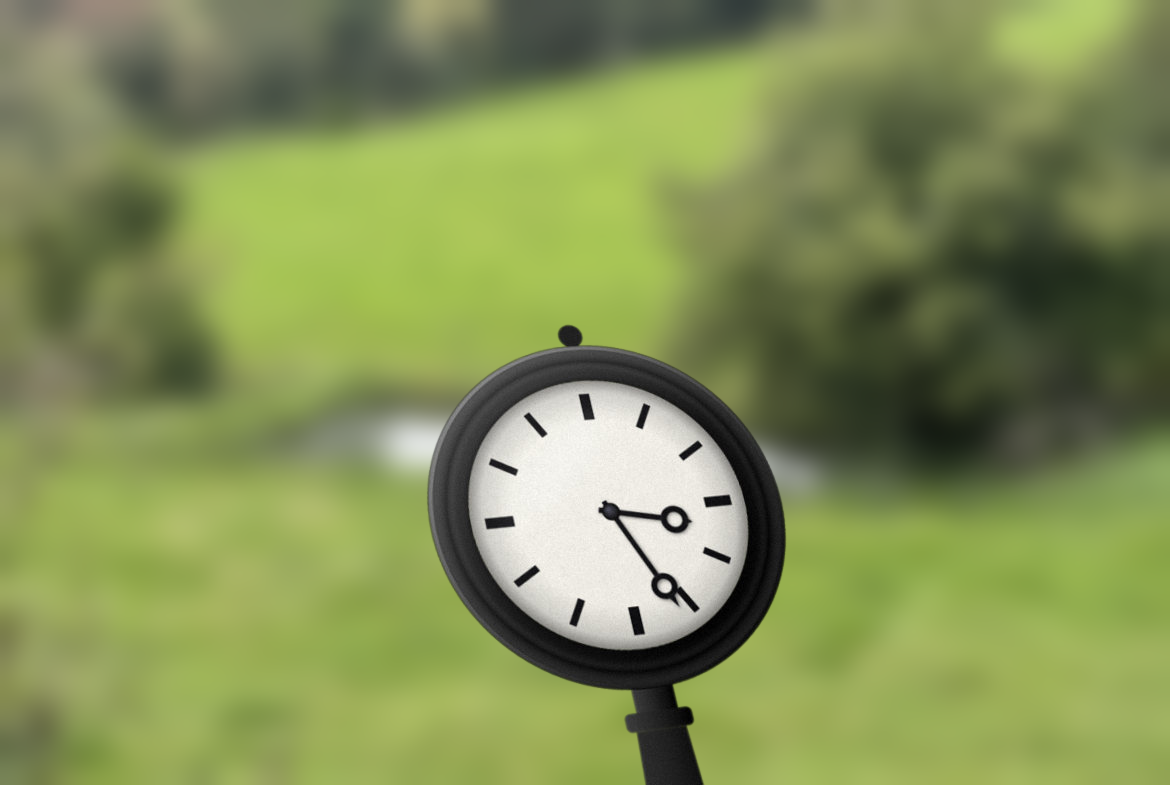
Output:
3:26
